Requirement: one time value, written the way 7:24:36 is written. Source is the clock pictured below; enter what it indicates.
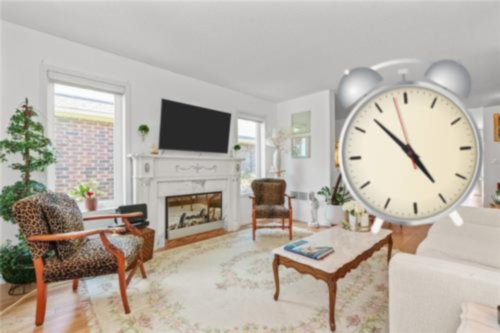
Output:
4:52:58
